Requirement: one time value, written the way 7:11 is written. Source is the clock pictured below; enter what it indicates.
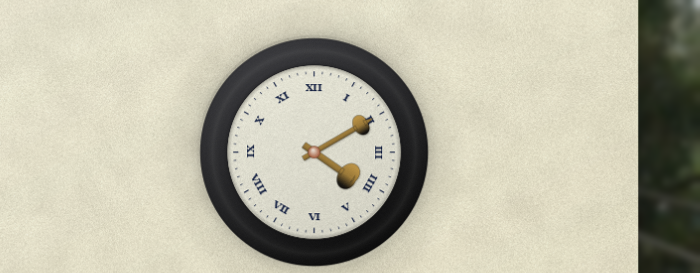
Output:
4:10
